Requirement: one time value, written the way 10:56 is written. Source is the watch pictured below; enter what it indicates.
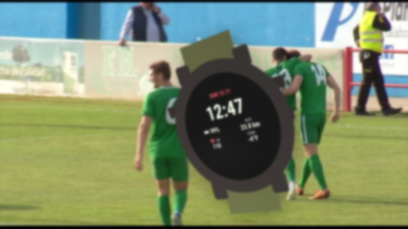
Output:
12:47
